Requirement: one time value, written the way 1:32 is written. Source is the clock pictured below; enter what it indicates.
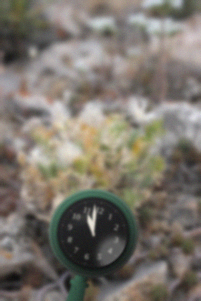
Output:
10:58
